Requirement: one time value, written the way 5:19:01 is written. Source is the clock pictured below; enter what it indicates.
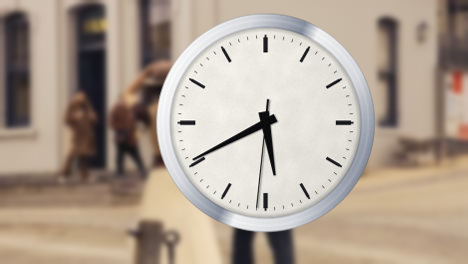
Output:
5:40:31
